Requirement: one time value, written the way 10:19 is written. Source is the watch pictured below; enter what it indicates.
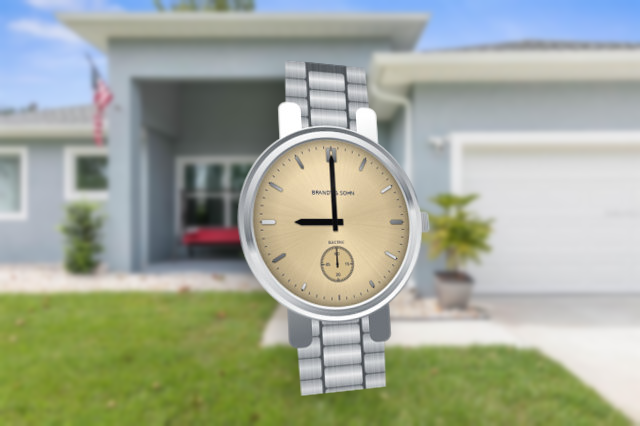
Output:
9:00
